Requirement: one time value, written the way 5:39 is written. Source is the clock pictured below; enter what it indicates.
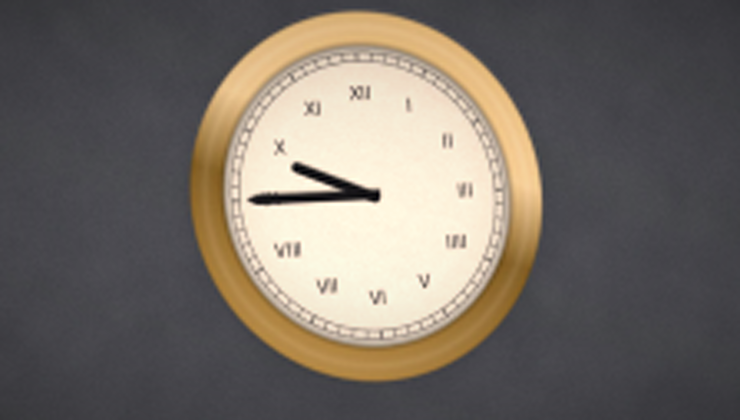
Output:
9:45
